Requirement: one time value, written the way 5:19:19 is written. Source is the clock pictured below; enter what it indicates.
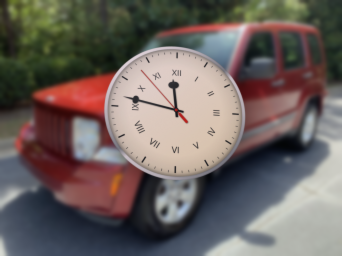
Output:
11:46:53
